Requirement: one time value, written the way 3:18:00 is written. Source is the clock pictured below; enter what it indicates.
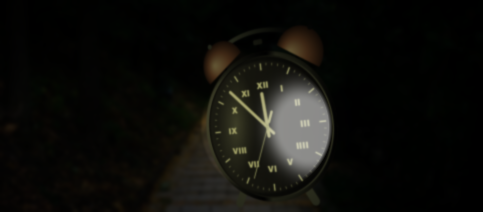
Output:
11:52:34
